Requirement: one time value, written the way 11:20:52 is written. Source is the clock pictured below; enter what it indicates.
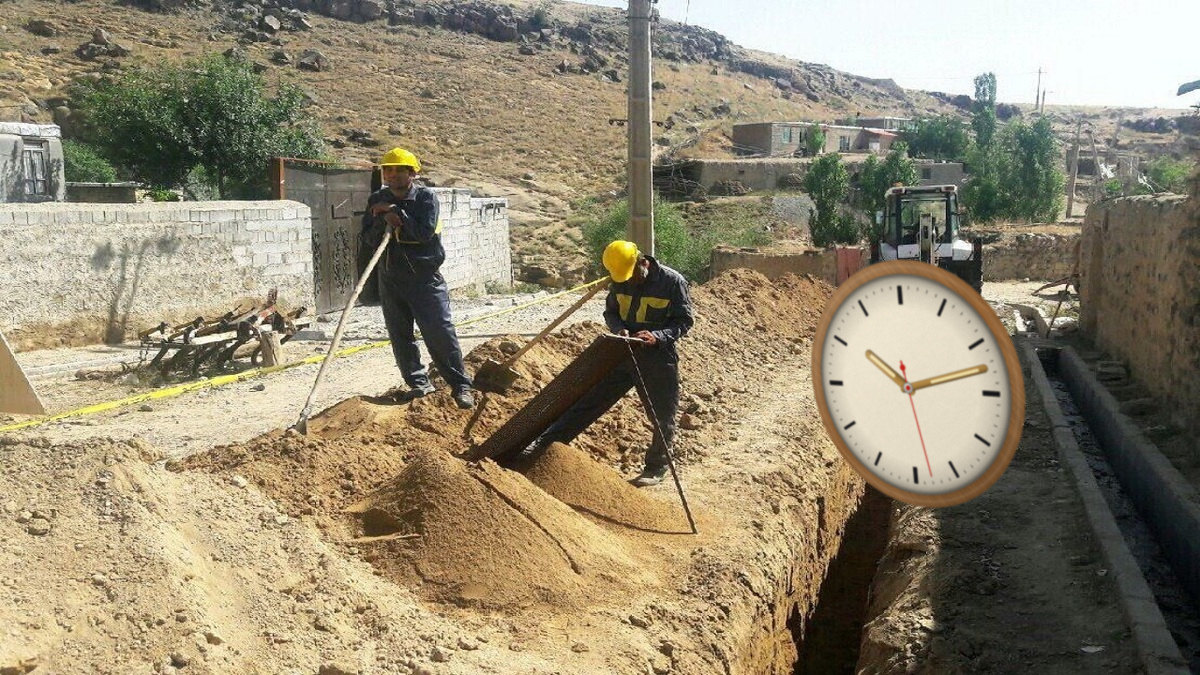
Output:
10:12:28
